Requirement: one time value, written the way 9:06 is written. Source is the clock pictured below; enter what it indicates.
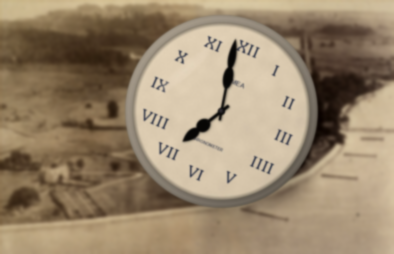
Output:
6:58
